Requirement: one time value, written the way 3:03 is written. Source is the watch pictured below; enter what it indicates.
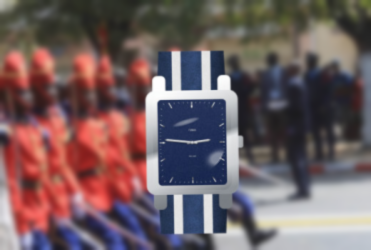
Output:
2:46
